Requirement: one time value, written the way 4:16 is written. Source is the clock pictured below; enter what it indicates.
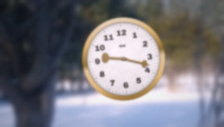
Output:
9:18
